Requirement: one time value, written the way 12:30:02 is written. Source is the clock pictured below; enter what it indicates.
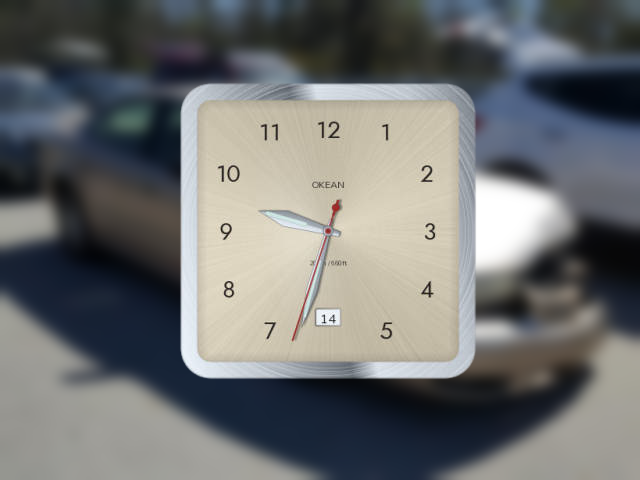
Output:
9:32:33
